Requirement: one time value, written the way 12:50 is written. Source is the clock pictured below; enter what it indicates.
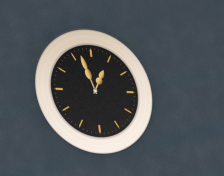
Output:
12:57
